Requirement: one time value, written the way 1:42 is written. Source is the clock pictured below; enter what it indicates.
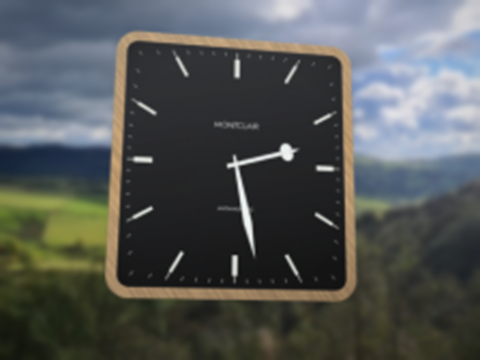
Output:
2:28
